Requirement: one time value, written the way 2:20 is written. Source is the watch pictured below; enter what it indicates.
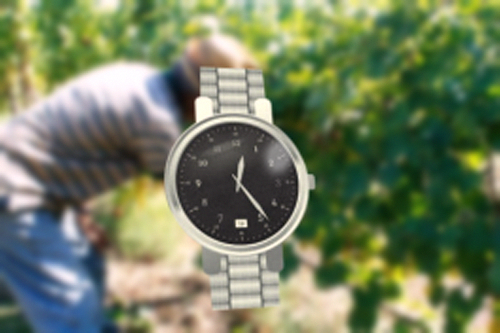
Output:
12:24
